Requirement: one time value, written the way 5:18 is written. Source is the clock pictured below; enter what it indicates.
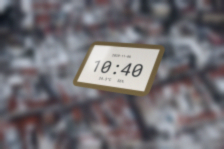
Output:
10:40
